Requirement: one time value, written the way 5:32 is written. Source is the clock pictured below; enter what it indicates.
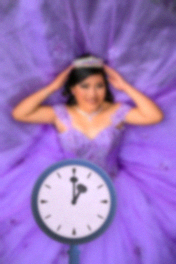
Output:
1:00
